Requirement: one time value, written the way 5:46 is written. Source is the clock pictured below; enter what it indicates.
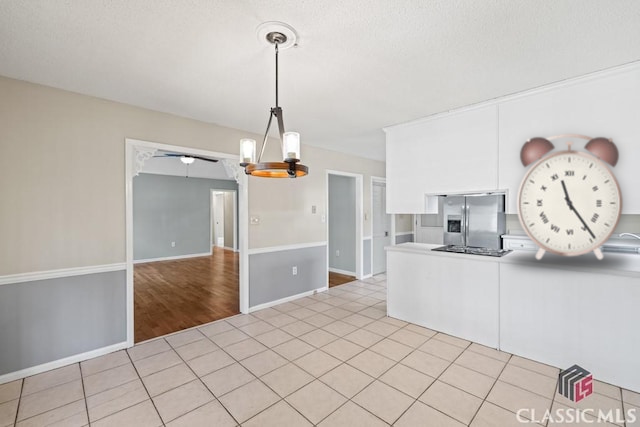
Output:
11:24
